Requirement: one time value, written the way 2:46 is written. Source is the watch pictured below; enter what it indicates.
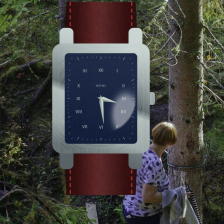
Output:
3:29
